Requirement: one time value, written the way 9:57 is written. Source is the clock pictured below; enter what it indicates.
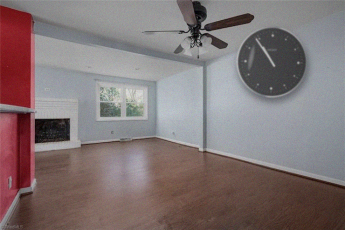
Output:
10:54
